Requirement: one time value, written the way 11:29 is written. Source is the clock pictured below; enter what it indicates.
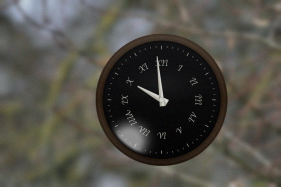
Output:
9:59
